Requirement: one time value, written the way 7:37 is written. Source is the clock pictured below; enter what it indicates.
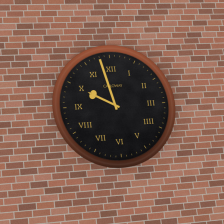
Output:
9:58
